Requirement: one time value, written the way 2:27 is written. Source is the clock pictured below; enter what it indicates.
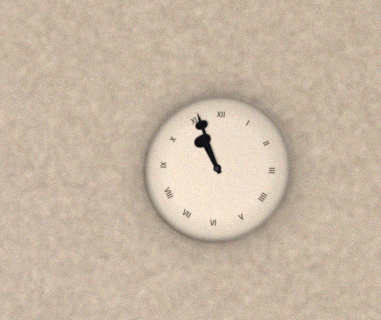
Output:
10:56
